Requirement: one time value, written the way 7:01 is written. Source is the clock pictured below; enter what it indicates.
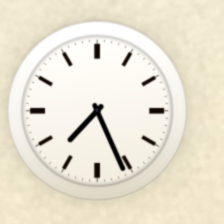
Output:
7:26
